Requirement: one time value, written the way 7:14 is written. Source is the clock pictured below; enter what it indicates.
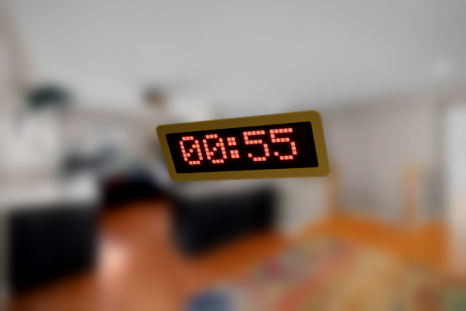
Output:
0:55
